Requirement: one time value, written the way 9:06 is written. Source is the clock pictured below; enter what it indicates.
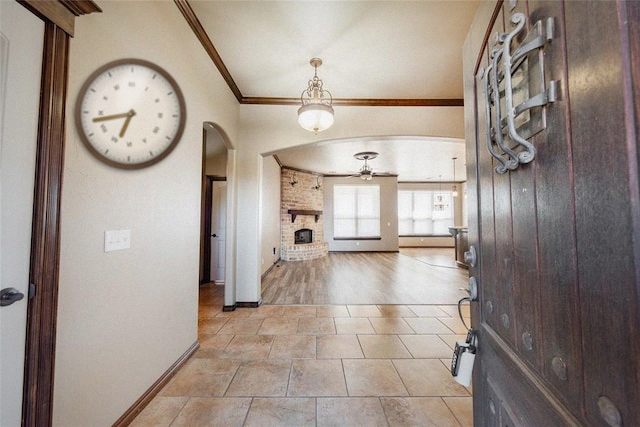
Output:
6:43
